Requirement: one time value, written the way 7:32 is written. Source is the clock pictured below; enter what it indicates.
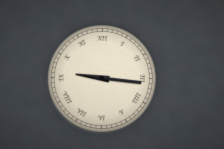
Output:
9:16
